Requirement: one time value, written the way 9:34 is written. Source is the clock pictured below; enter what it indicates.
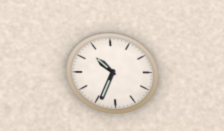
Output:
10:34
